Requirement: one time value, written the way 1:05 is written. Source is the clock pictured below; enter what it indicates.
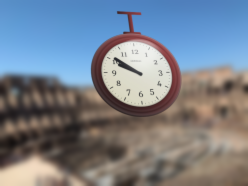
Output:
9:51
